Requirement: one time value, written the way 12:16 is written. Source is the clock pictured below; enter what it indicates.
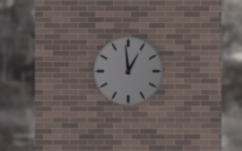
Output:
12:59
